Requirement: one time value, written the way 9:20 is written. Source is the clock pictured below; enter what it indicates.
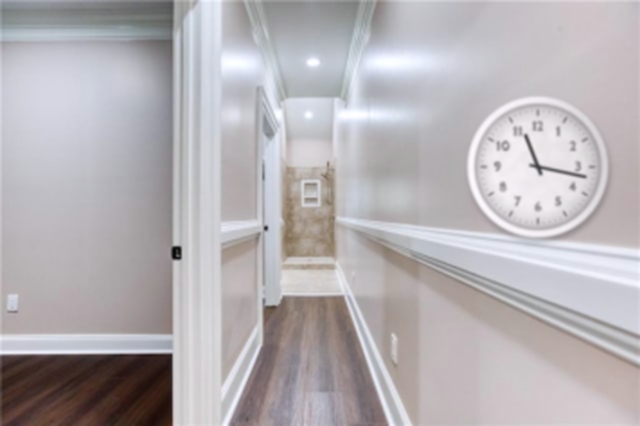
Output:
11:17
